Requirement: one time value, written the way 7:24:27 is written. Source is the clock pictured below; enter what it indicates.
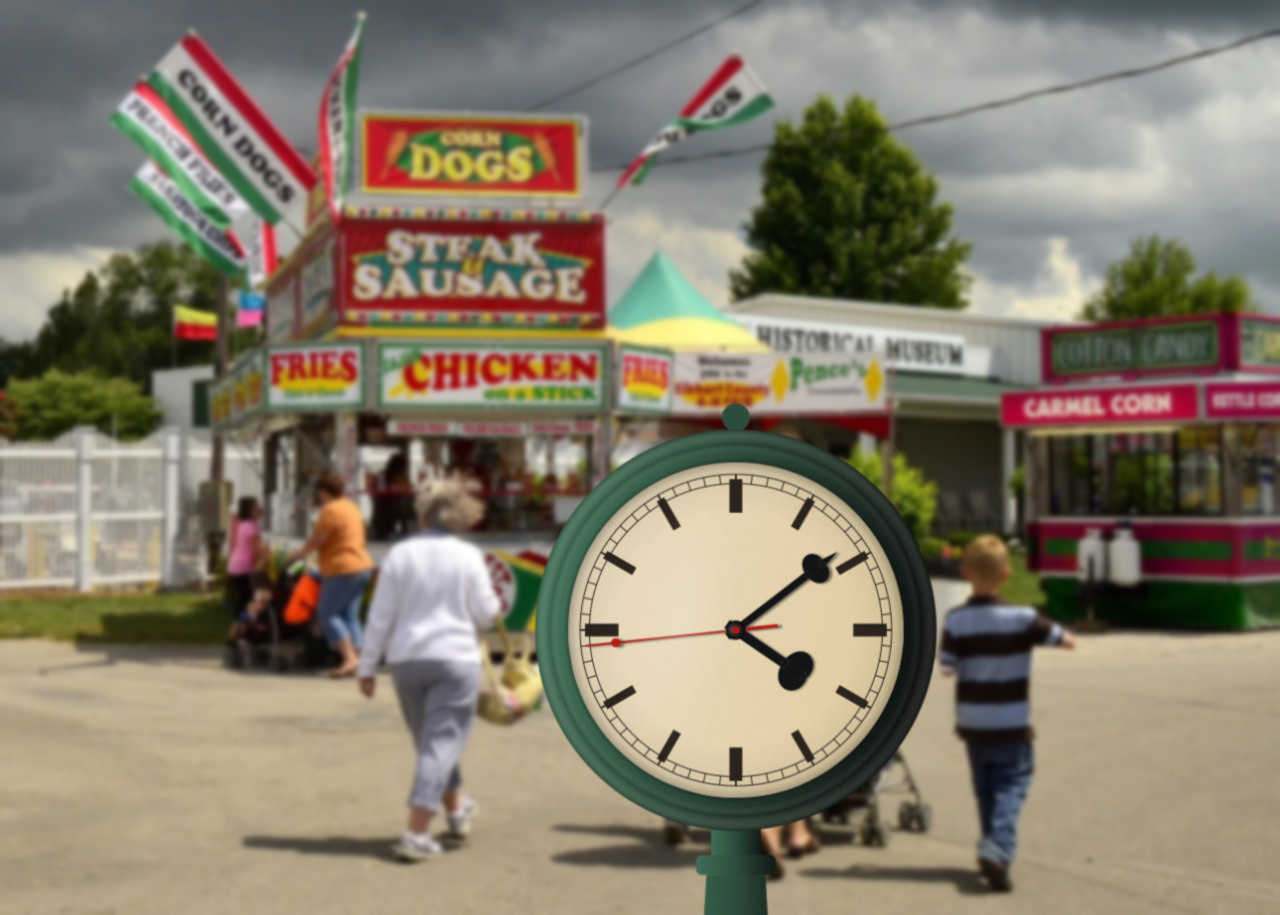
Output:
4:08:44
